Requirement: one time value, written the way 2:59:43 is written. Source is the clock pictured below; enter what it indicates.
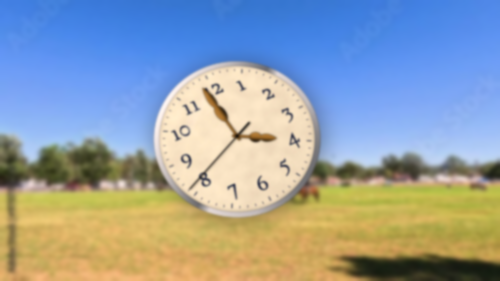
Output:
3:58:41
